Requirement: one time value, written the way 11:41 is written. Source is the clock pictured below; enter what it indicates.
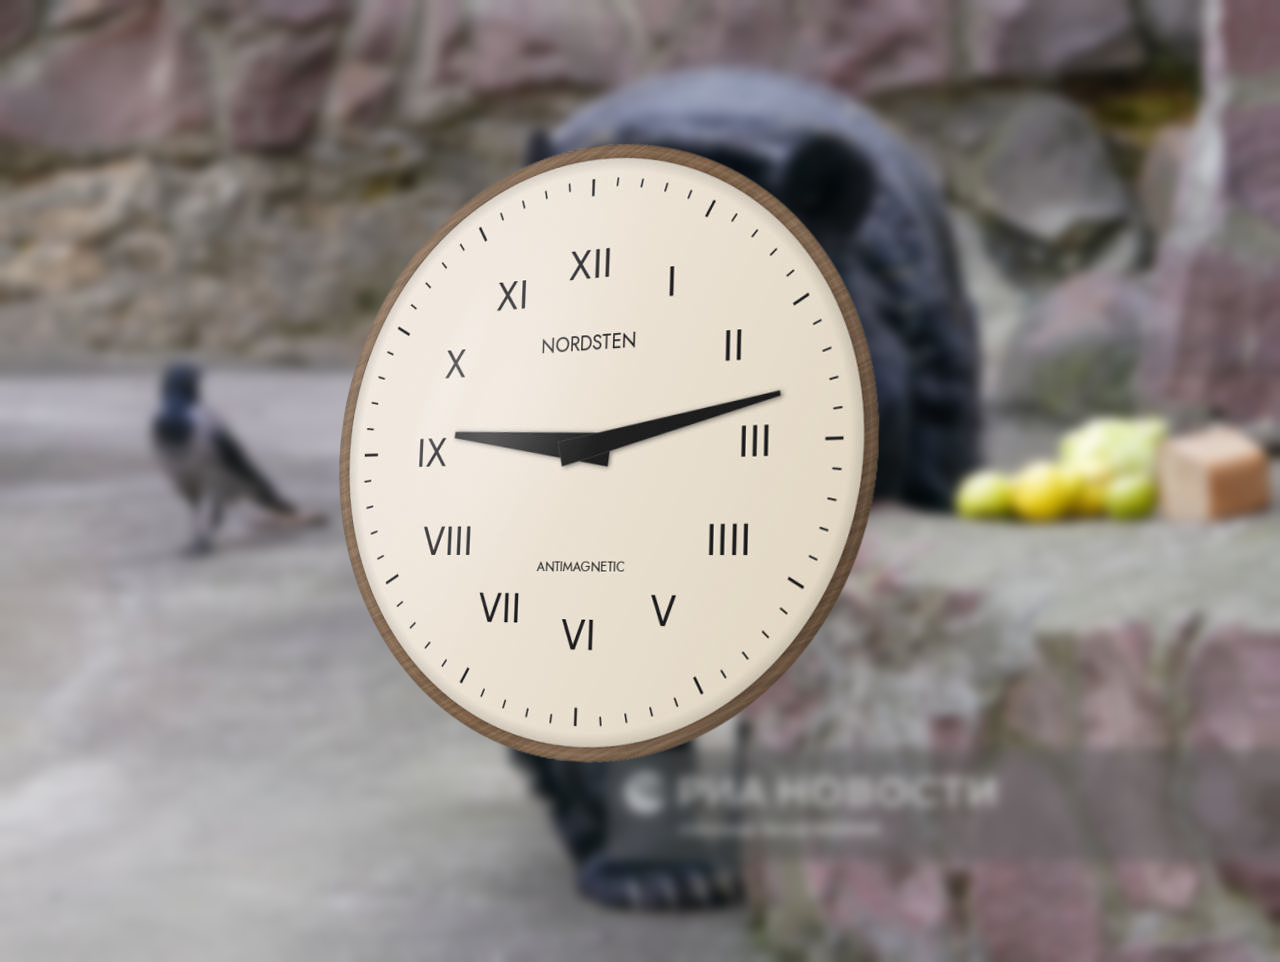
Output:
9:13
